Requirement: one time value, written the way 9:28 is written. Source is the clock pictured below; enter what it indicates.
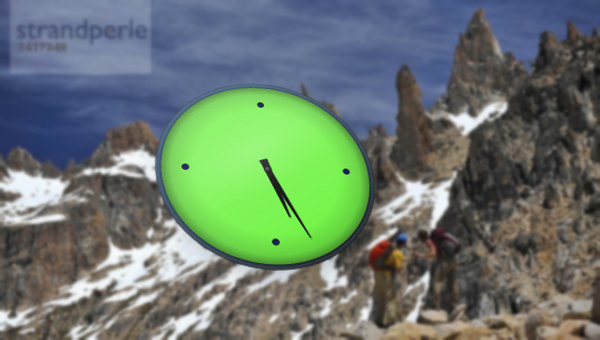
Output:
5:26
